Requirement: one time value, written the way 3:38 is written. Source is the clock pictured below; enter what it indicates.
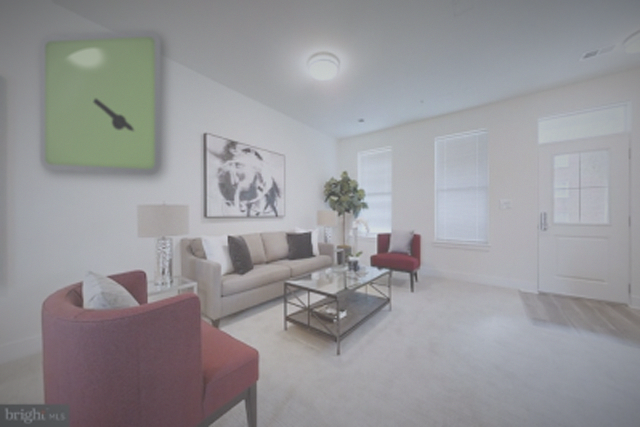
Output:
4:21
